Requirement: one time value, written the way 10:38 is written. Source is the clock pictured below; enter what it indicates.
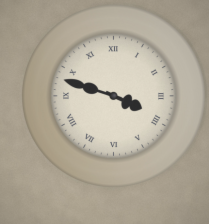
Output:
3:48
